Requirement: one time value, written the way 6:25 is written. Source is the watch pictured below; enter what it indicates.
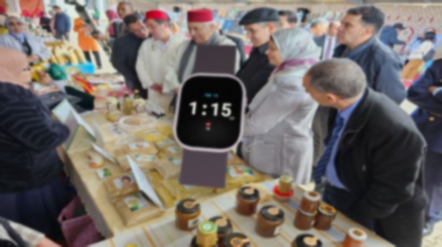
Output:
1:15
